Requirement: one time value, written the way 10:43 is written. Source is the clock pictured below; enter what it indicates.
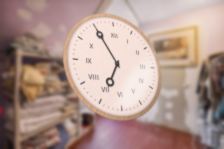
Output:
6:55
